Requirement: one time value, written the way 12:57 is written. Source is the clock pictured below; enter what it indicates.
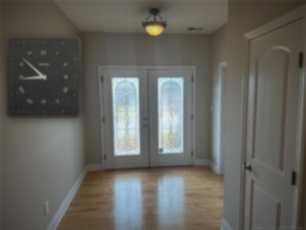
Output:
8:52
